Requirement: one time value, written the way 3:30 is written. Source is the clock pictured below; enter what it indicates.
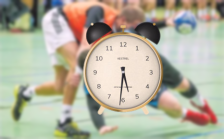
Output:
5:31
